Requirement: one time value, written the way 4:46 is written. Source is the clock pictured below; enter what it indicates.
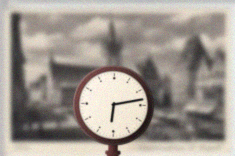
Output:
6:13
